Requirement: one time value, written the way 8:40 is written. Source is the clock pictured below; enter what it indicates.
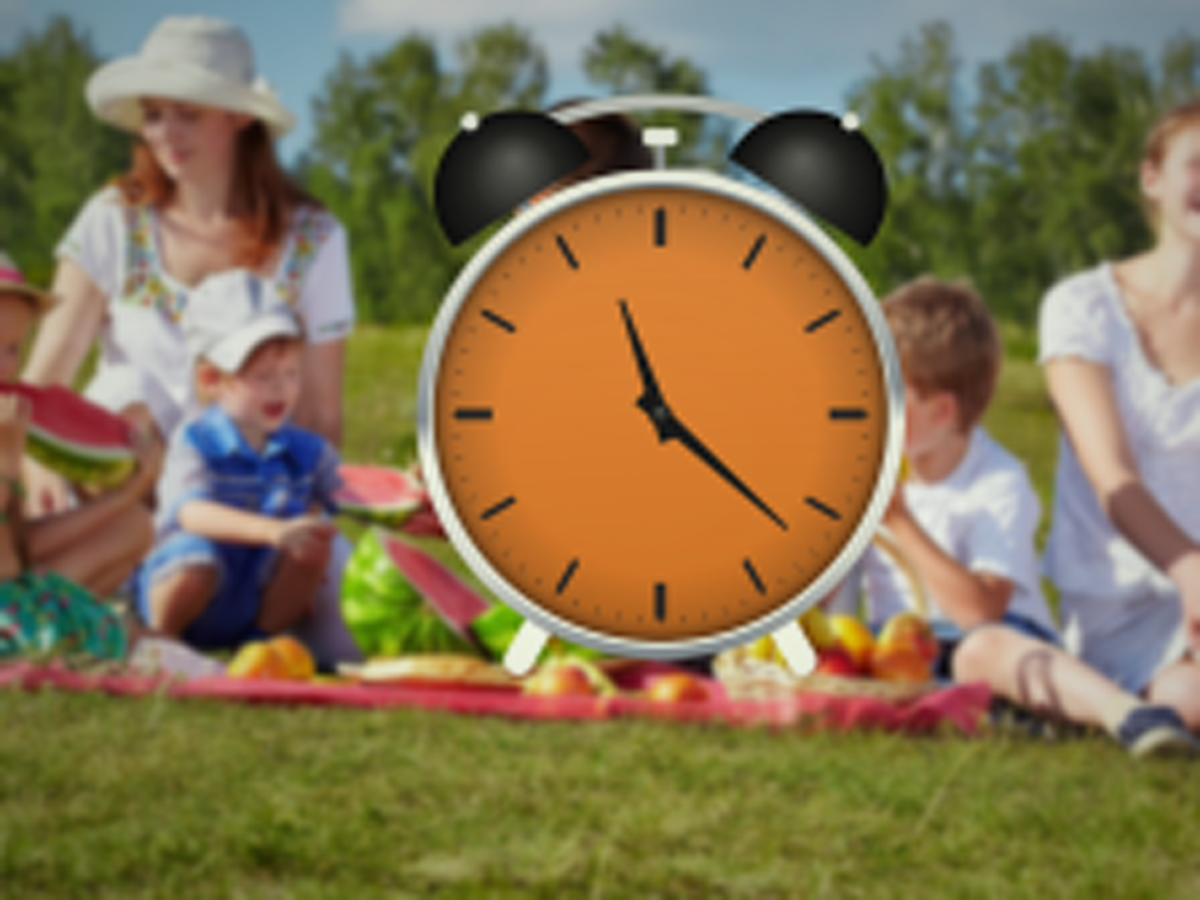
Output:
11:22
